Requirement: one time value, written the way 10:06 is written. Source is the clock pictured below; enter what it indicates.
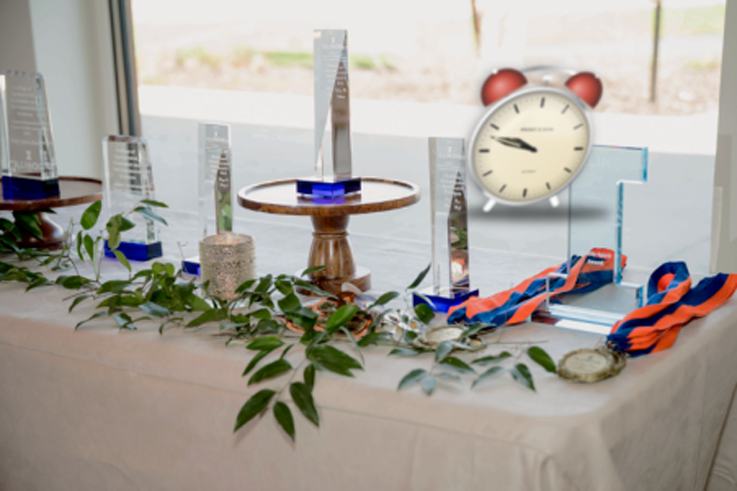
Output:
9:48
